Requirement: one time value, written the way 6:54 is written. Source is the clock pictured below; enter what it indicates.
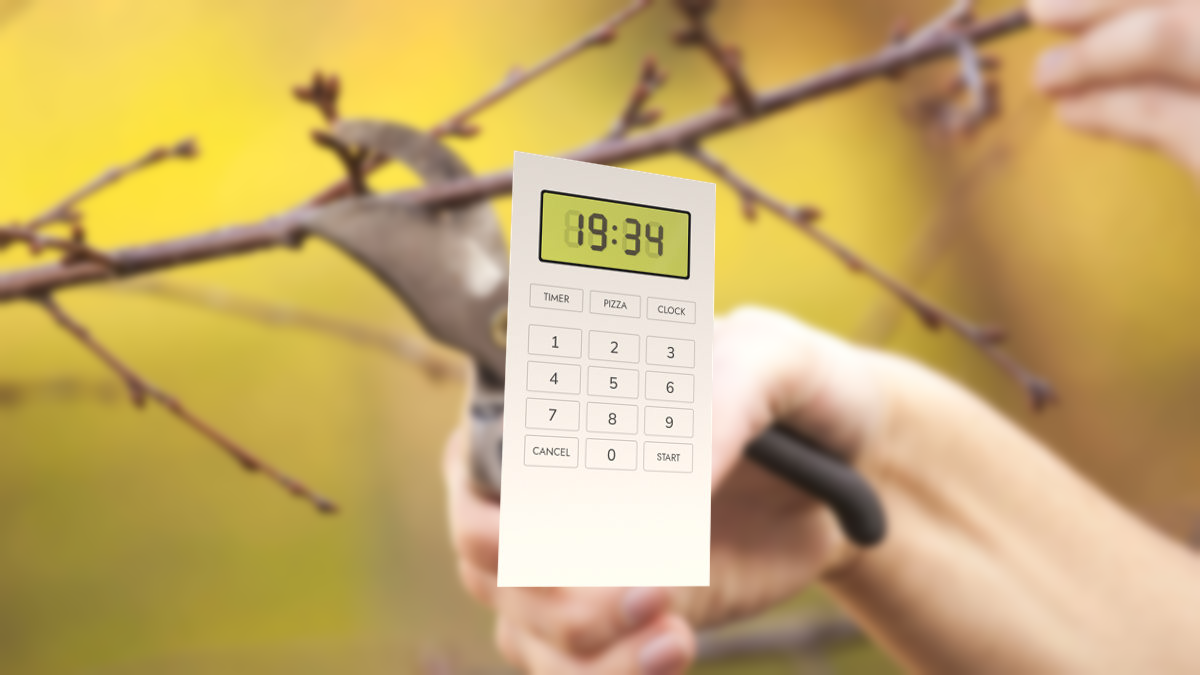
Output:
19:34
